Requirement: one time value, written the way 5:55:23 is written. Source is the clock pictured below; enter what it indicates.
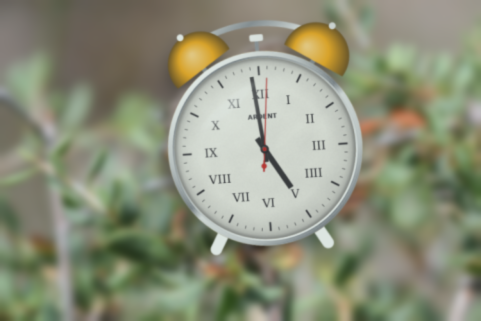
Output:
4:59:01
